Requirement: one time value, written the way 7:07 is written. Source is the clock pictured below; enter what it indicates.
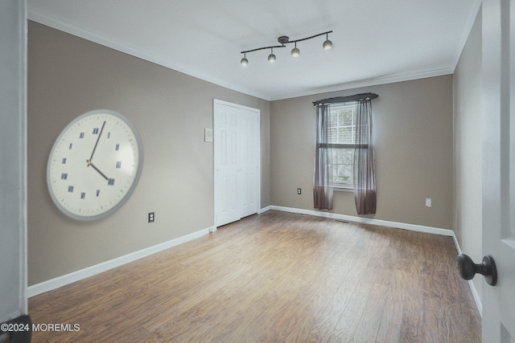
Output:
4:02
